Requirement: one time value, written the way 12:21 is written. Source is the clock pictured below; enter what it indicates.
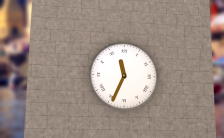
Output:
11:34
